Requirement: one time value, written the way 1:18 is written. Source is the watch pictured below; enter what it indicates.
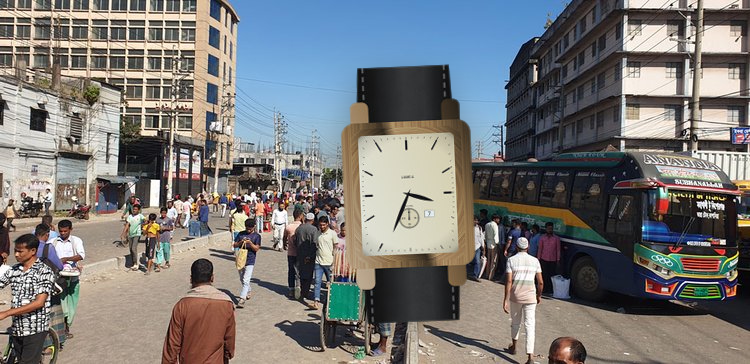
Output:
3:34
